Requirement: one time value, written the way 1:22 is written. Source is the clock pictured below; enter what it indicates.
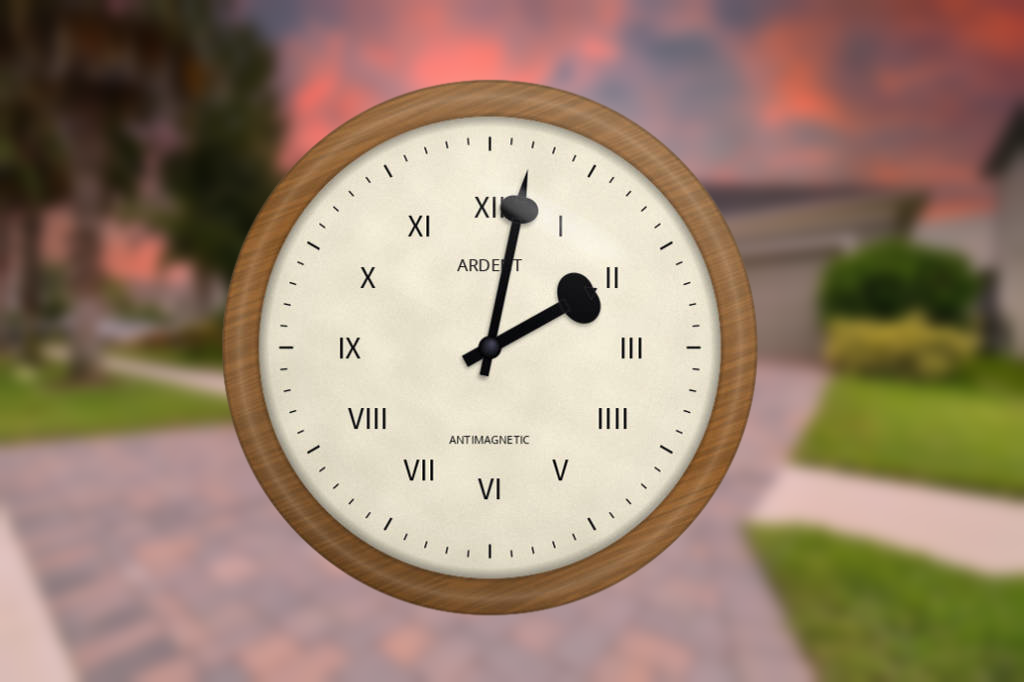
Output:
2:02
